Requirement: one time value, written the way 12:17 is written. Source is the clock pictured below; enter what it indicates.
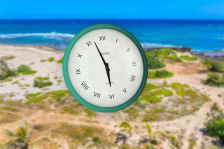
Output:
5:57
